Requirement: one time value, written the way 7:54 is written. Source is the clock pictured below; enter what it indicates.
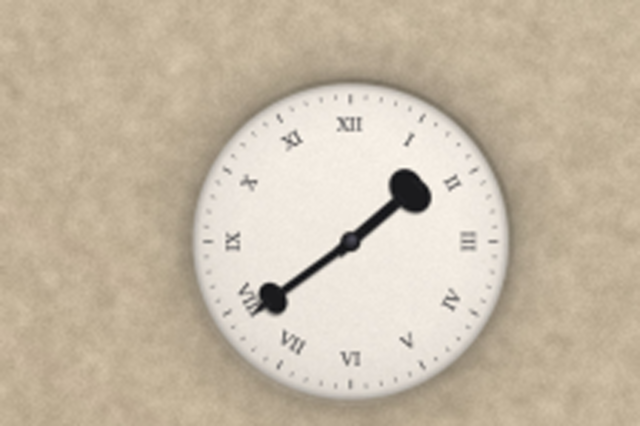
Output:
1:39
